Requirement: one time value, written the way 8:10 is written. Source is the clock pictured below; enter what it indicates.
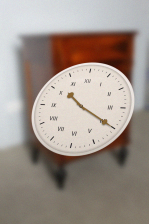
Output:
10:20
